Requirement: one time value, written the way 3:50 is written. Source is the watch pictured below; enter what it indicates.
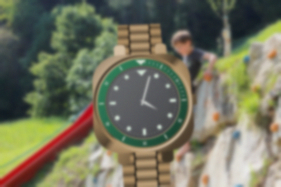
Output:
4:03
